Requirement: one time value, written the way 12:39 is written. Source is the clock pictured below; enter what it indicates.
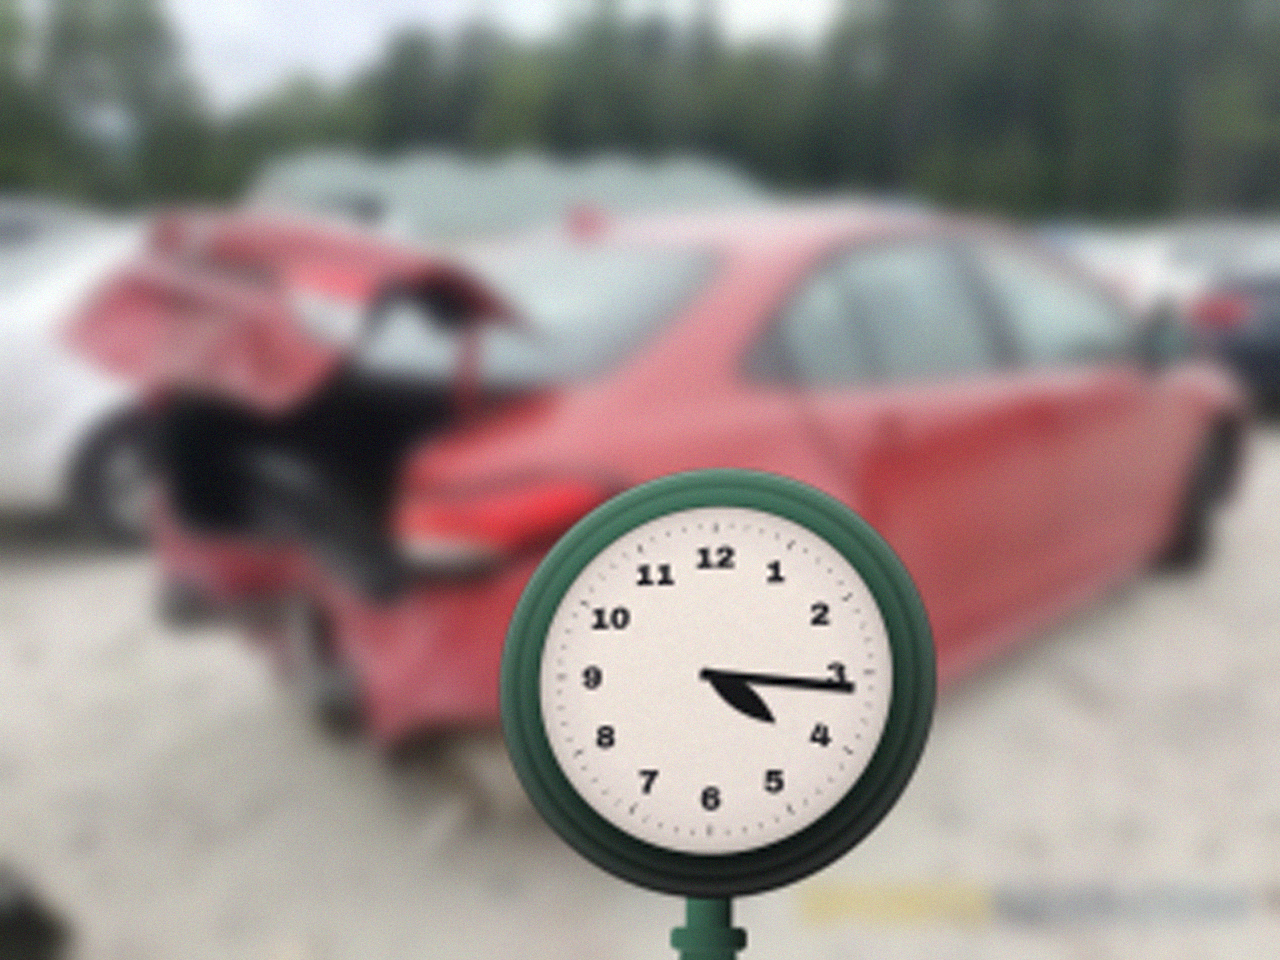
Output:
4:16
